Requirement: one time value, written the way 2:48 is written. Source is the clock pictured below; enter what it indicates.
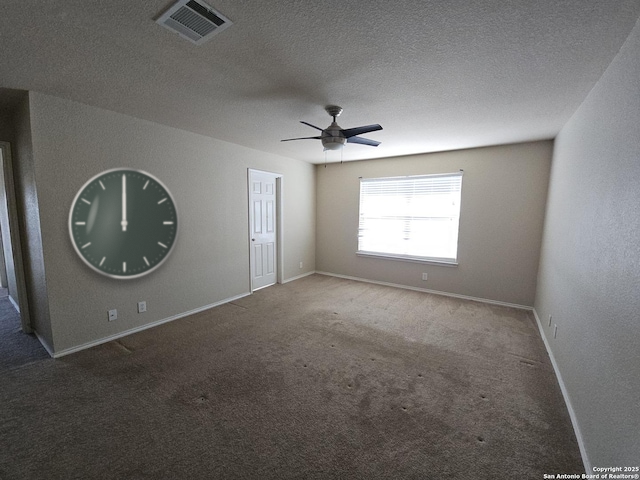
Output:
12:00
